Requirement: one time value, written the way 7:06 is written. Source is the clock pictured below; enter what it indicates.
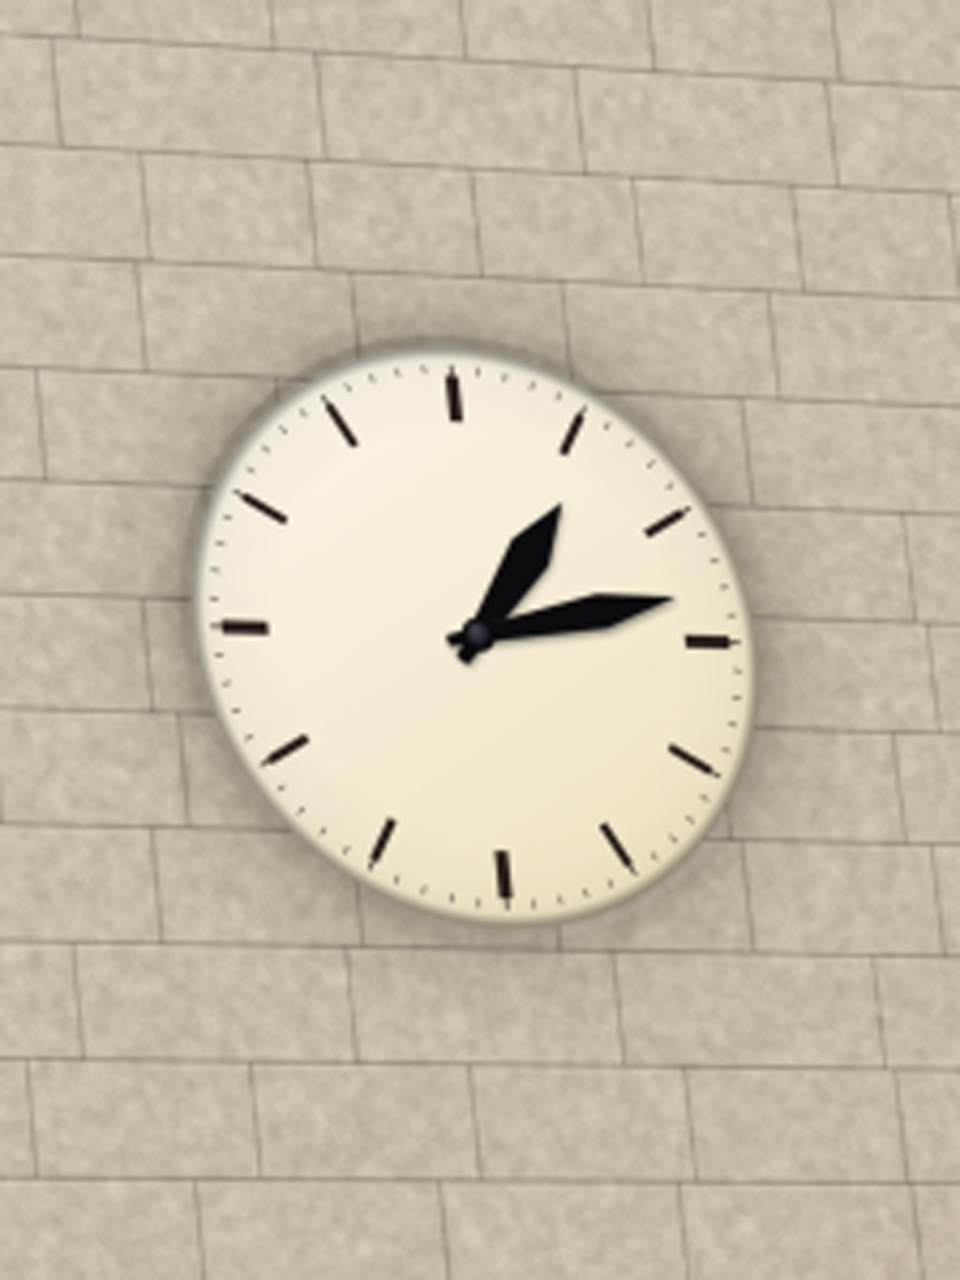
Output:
1:13
